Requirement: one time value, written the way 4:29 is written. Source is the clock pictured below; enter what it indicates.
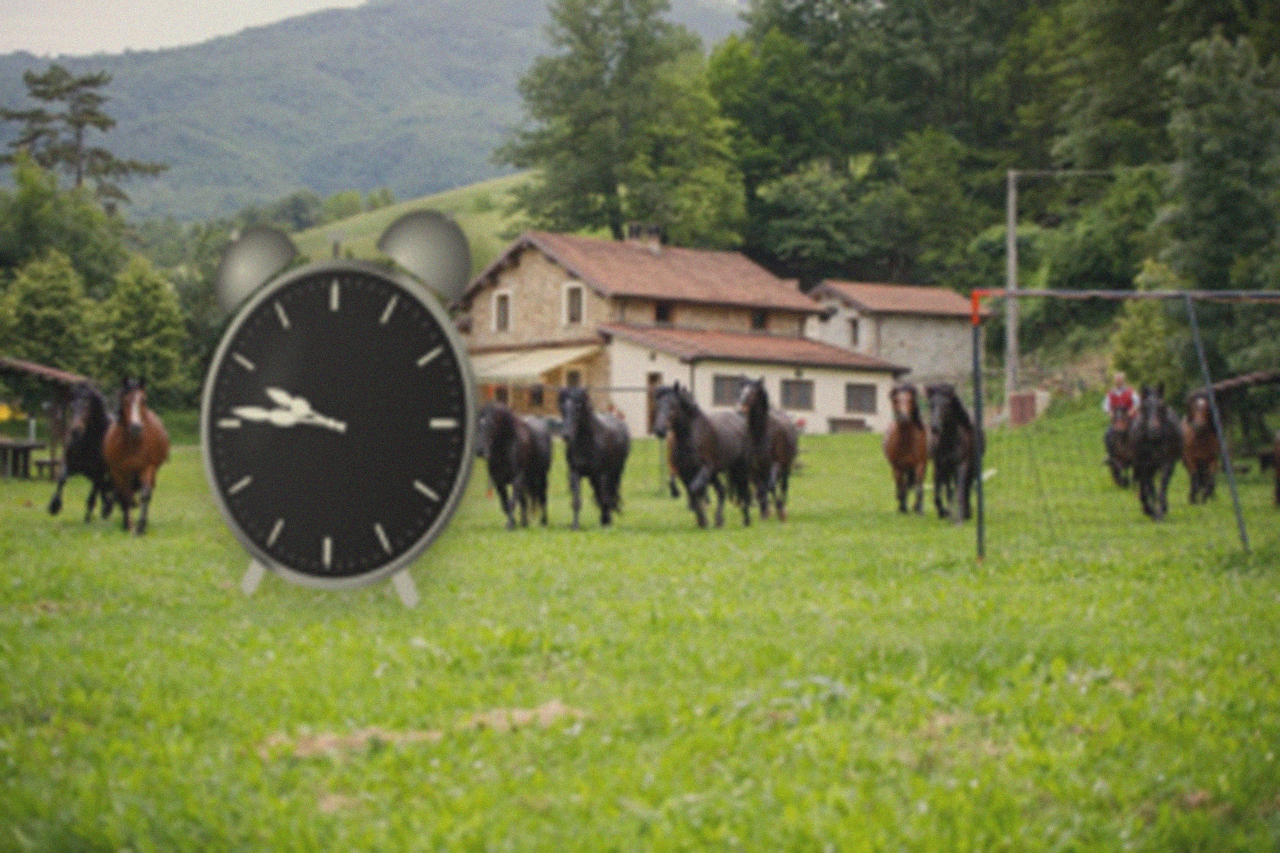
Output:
9:46
